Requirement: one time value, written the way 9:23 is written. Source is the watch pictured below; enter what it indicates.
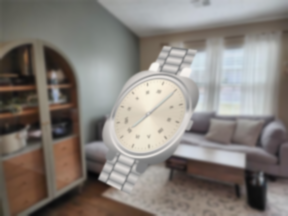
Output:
7:05
